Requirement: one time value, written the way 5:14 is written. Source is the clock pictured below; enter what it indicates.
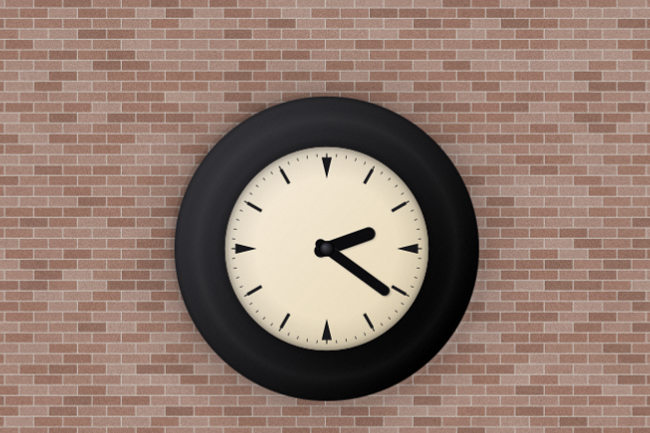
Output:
2:21
